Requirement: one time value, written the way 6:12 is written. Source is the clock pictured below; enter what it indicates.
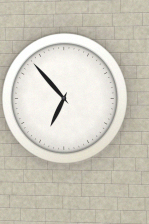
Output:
6:53
